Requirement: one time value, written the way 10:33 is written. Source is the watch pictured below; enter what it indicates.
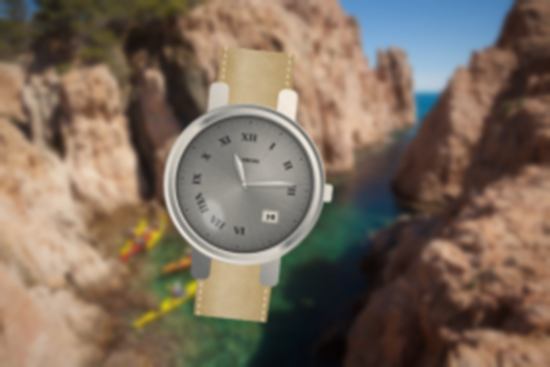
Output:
11:14
